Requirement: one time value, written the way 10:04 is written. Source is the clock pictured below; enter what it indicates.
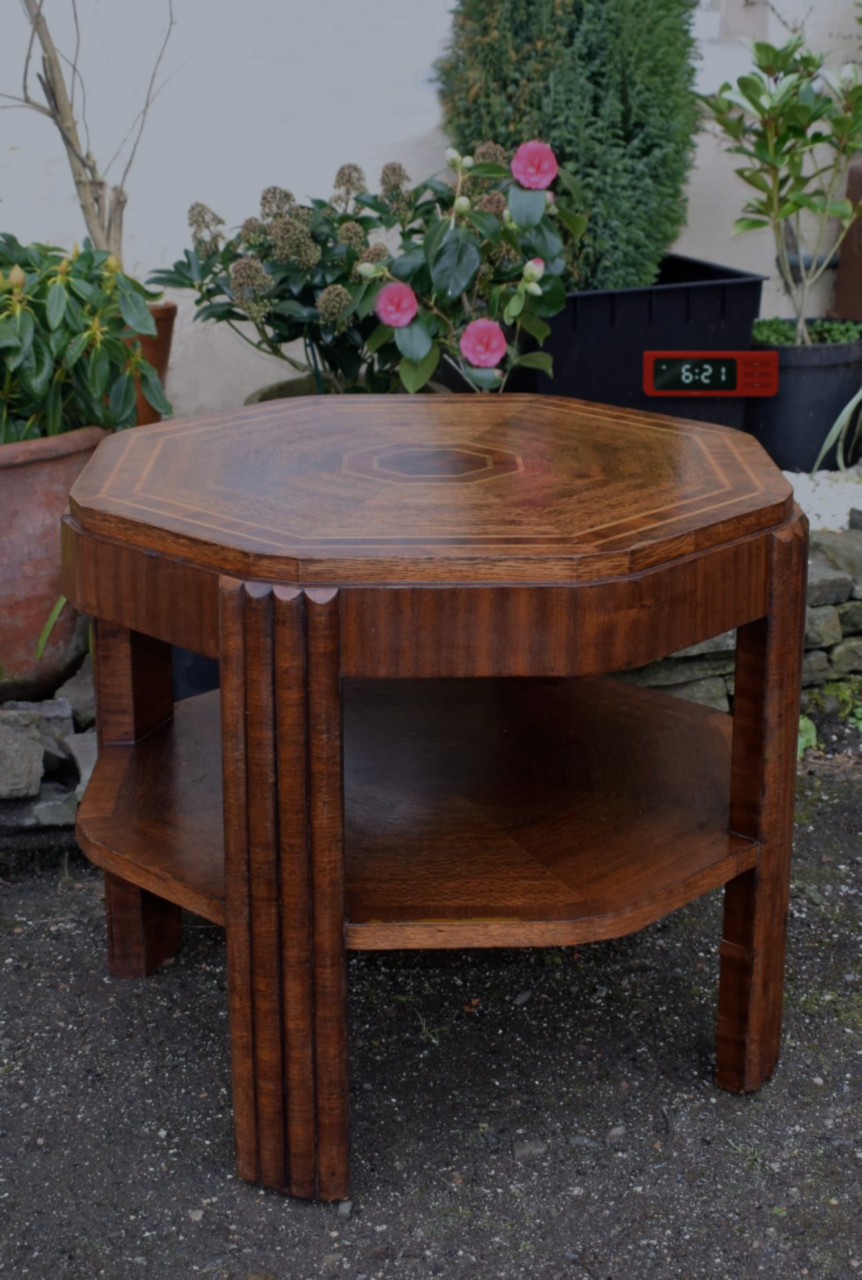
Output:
6:21
